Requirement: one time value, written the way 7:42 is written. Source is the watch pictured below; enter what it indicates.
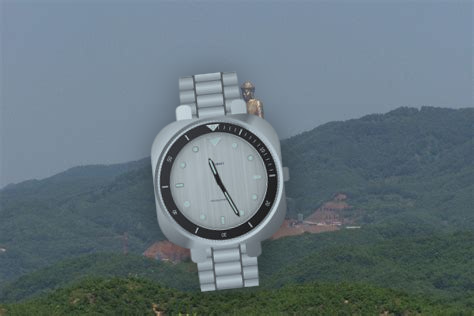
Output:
11:26
